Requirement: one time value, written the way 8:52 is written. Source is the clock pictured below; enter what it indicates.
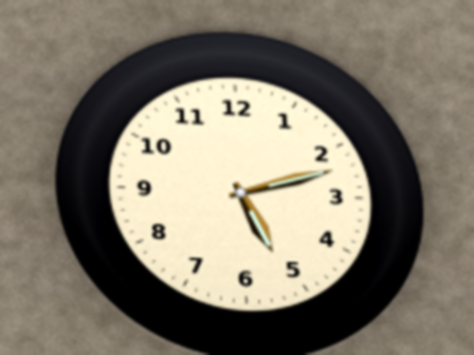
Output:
5:12
